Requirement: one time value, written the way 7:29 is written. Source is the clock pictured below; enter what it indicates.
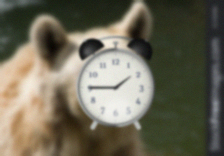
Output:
1:45
